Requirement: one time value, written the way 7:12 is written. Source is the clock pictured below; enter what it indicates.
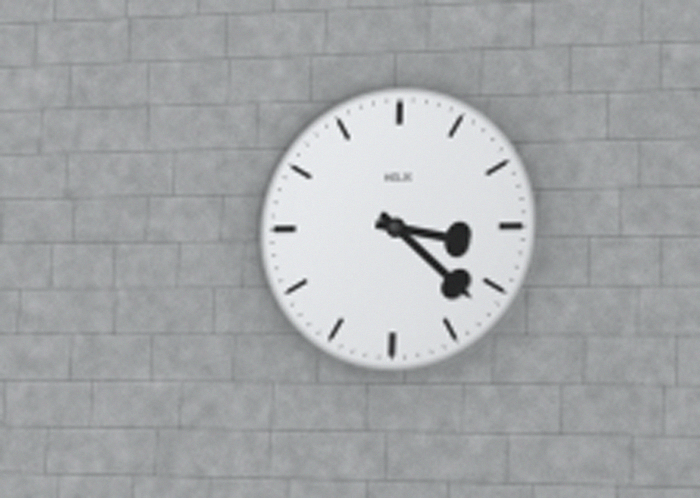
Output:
3:22
